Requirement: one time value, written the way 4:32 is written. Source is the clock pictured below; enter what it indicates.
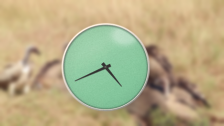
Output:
4:41
